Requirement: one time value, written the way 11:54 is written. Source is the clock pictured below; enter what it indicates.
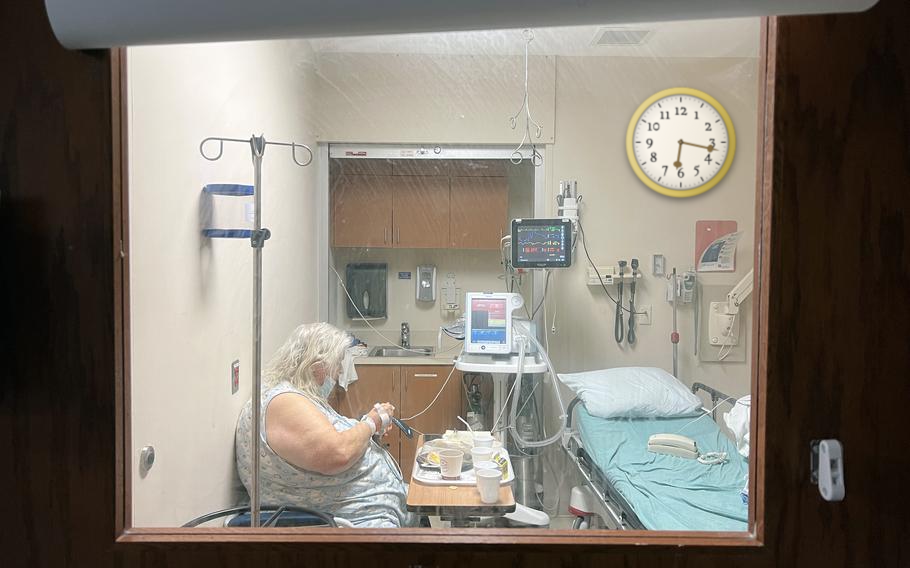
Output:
6:17
